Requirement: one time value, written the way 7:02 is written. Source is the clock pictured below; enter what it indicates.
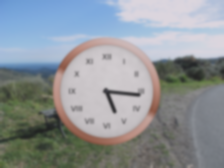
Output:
5:16
